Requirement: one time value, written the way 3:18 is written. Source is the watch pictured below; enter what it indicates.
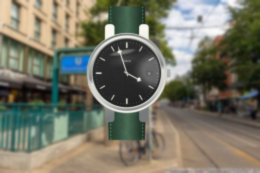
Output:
3:57
